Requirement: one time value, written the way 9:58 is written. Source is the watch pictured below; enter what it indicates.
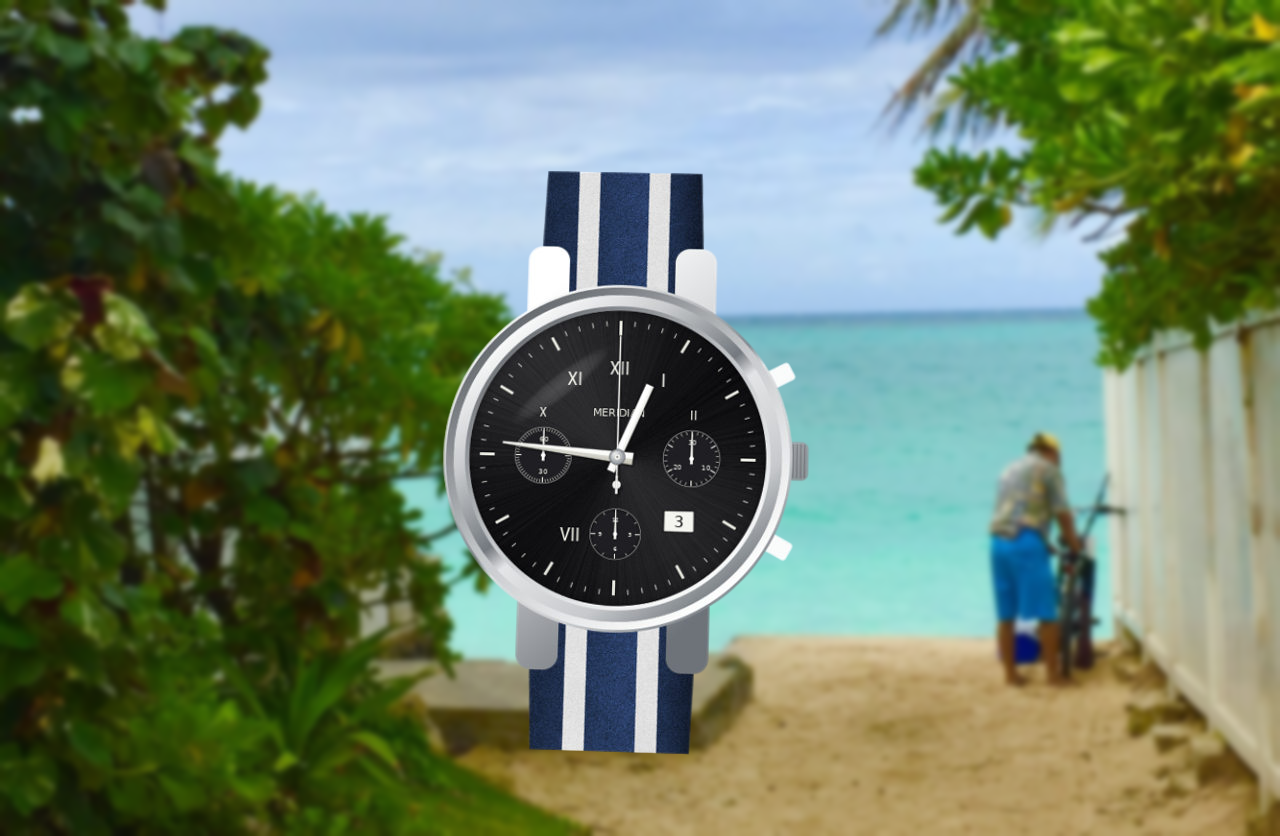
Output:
12:46
